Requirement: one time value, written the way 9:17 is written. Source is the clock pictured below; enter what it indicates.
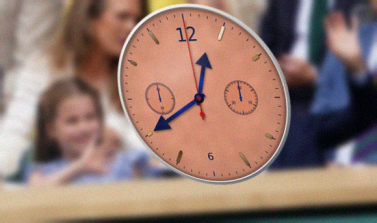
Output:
12:40
